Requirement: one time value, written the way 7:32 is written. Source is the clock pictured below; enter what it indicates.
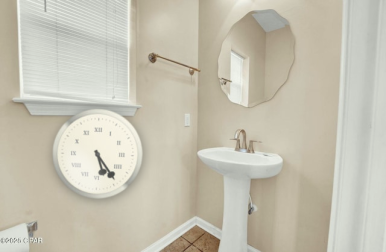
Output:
5:24
